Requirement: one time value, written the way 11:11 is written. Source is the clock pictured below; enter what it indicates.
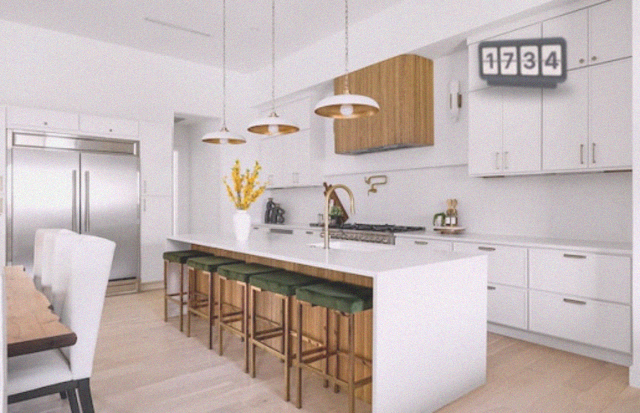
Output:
17:34
